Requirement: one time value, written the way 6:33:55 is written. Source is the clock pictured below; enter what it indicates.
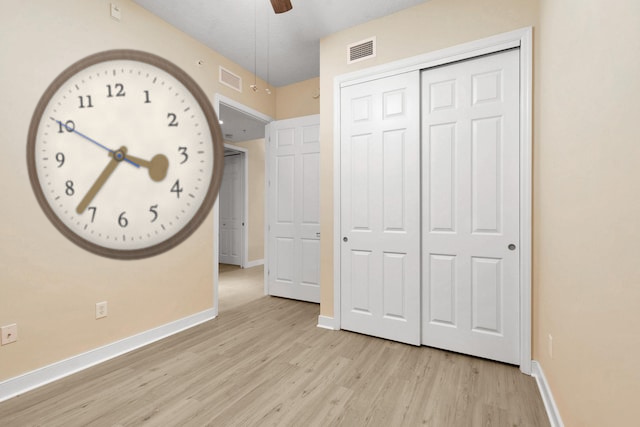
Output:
3:36:50
